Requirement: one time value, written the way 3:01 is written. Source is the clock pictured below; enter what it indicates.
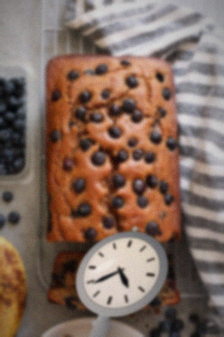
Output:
4:39
